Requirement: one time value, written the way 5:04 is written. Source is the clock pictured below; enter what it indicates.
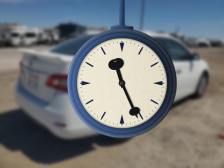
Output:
11:26
